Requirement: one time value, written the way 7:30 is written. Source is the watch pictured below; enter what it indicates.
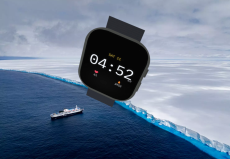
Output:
4:52
